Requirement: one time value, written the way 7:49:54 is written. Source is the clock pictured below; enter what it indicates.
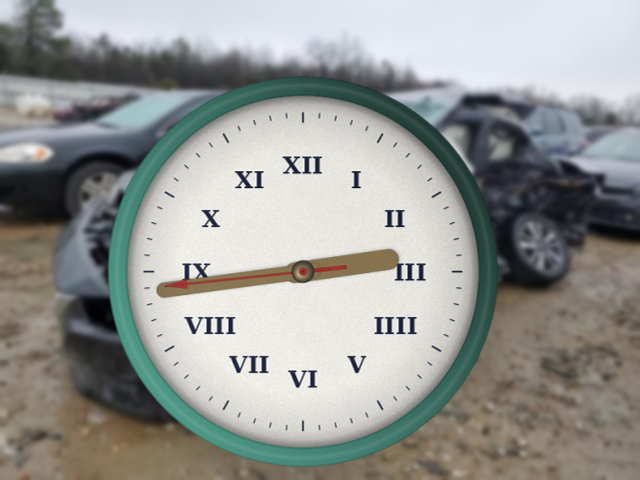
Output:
2:43:44
